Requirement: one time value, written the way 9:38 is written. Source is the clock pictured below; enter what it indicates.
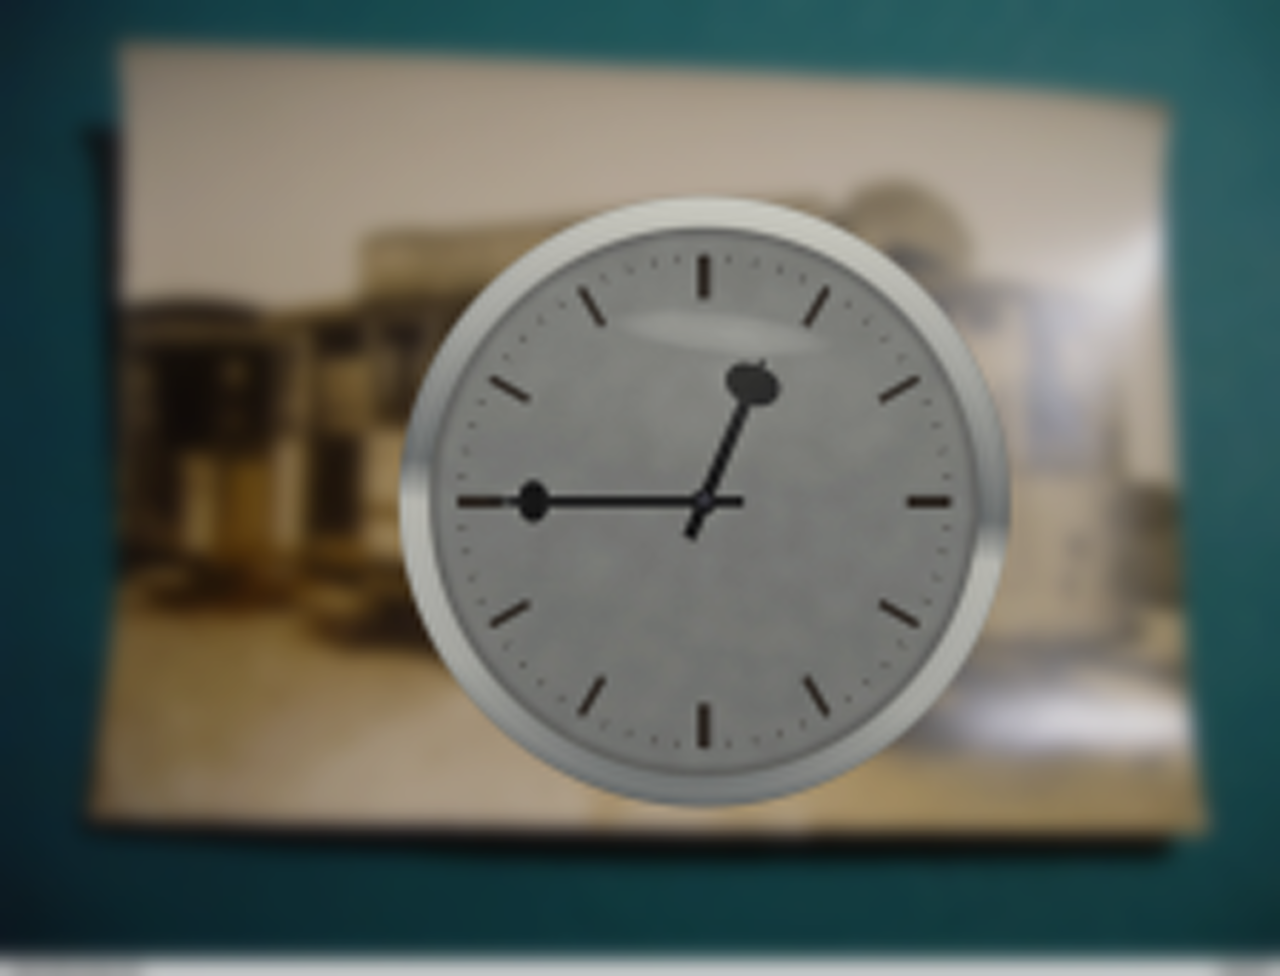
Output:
12:45
